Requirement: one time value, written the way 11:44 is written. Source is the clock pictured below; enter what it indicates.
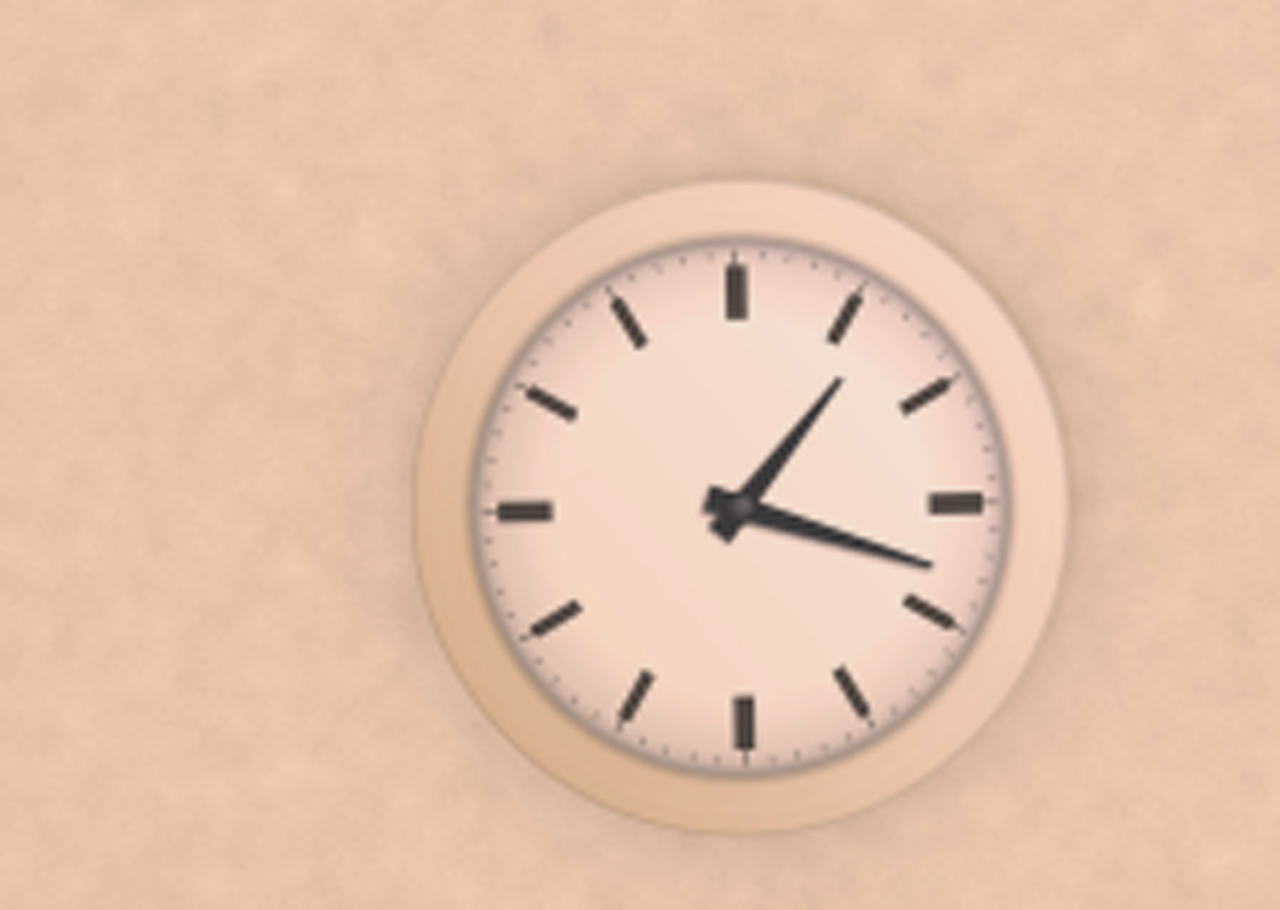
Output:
1:18
